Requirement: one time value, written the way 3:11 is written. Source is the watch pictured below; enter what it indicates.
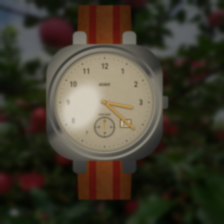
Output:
3:22
